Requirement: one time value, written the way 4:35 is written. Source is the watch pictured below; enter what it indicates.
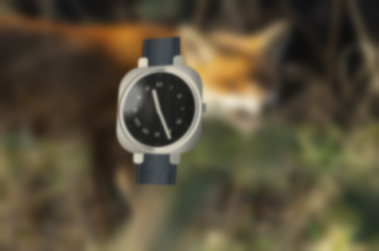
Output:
11:26
